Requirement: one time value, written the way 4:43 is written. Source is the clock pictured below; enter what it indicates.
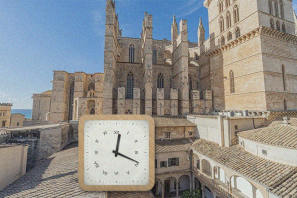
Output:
12:19
